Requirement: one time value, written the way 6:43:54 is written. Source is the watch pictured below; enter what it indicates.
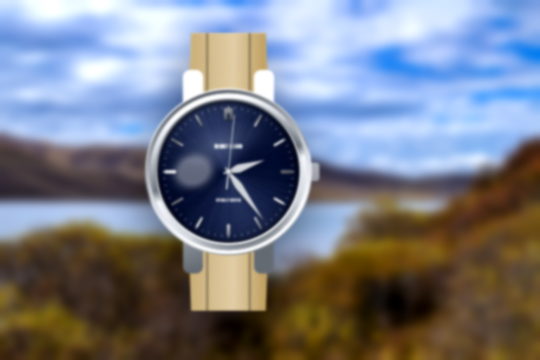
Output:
2:24:01
